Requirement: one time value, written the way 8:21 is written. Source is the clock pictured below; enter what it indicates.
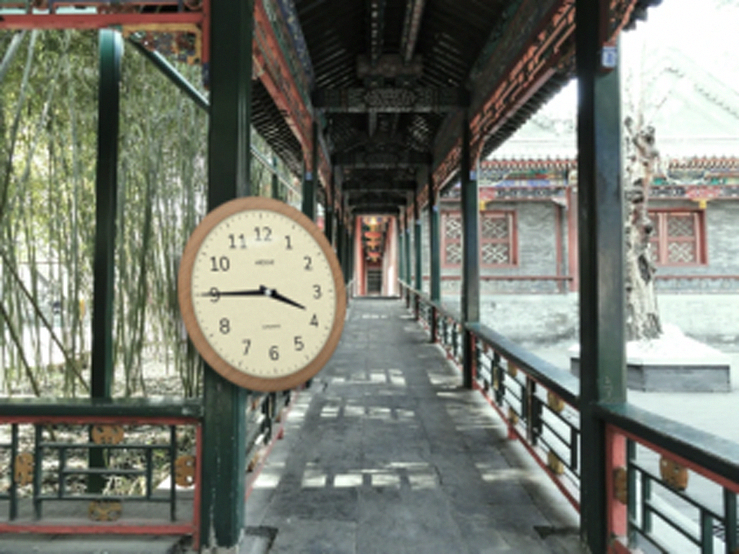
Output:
3:45
